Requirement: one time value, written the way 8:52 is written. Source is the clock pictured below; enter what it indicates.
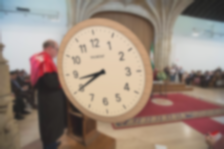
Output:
8:40
